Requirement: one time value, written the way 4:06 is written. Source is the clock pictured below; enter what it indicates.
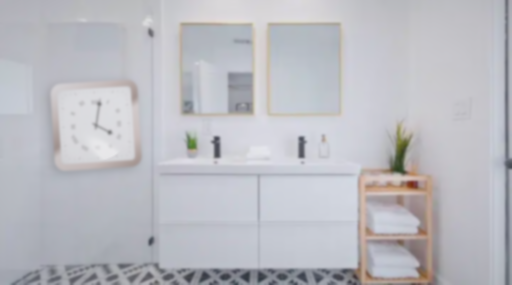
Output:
4:02
